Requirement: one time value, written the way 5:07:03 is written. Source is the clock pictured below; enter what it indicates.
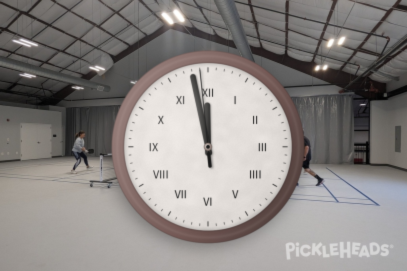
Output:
11:57:59
